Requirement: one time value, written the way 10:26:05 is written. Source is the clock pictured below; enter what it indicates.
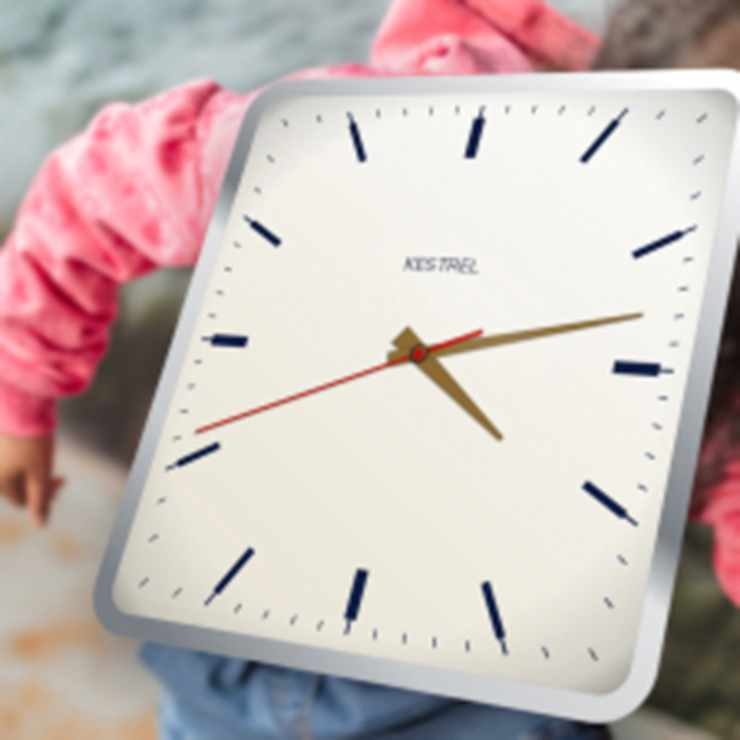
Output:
4:12:41
